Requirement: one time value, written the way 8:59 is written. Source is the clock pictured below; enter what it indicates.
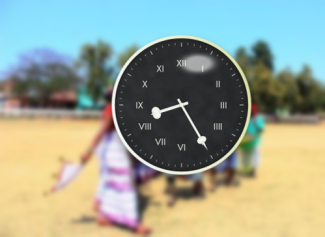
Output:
8:25
